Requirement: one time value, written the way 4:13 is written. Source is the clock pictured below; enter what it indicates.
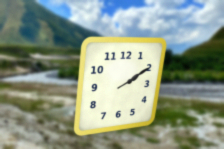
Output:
2:10
